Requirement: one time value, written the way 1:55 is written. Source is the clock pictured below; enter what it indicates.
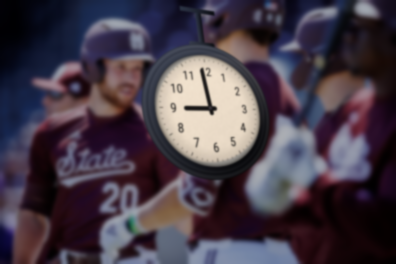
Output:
8:59
